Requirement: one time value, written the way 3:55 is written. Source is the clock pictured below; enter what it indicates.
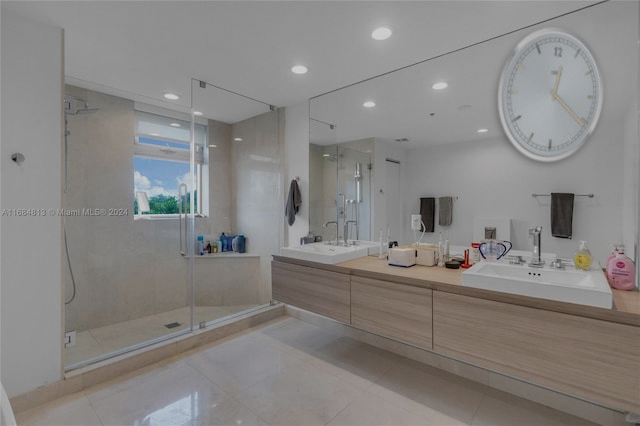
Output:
12:21
